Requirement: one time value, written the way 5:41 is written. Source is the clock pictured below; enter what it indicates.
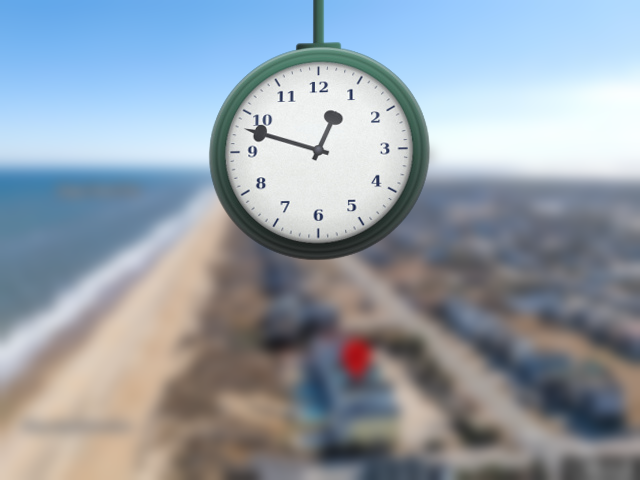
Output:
12:48
